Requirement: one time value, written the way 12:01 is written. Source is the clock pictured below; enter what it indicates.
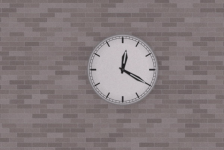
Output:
12:20
